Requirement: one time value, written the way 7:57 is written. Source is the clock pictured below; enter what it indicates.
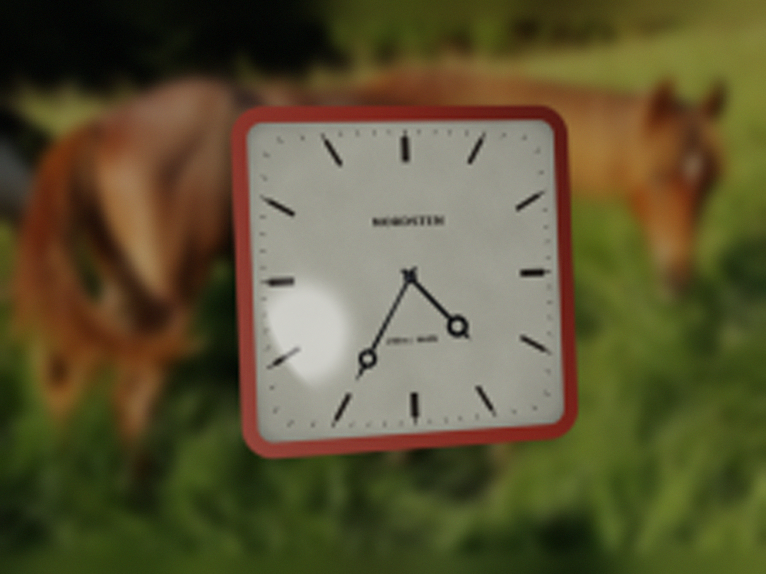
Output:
4:35
